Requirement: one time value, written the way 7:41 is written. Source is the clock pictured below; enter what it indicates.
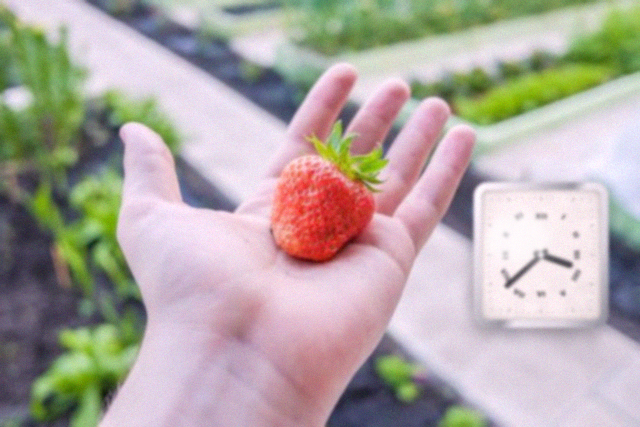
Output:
3:38
